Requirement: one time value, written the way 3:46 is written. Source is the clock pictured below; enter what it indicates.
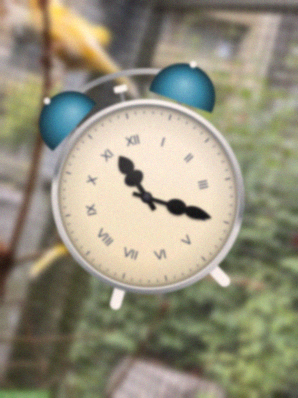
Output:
11:20
